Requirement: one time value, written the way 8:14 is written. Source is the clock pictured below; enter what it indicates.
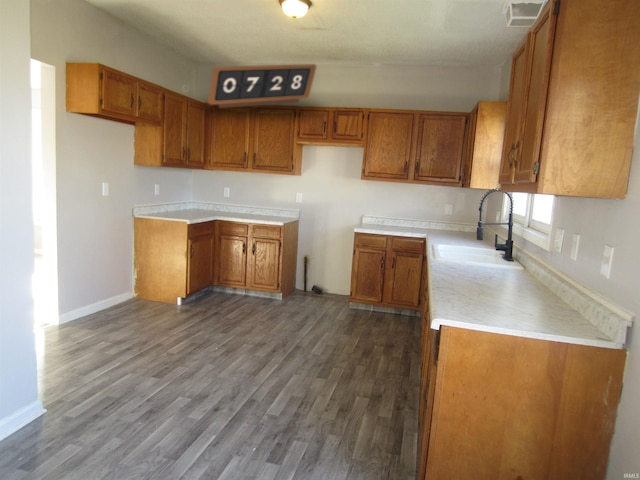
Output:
7:28
